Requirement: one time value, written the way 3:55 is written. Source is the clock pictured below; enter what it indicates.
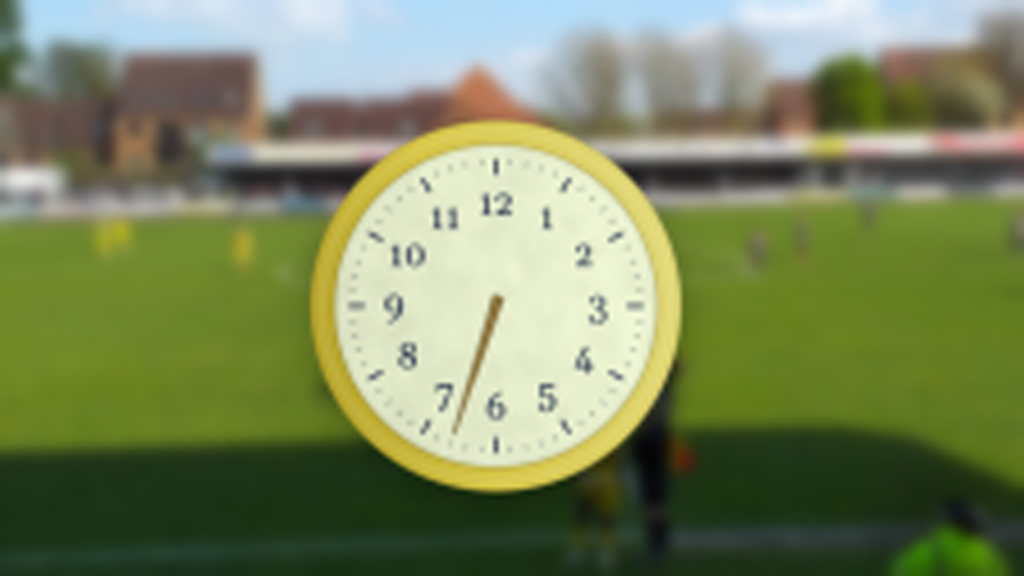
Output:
6:33
